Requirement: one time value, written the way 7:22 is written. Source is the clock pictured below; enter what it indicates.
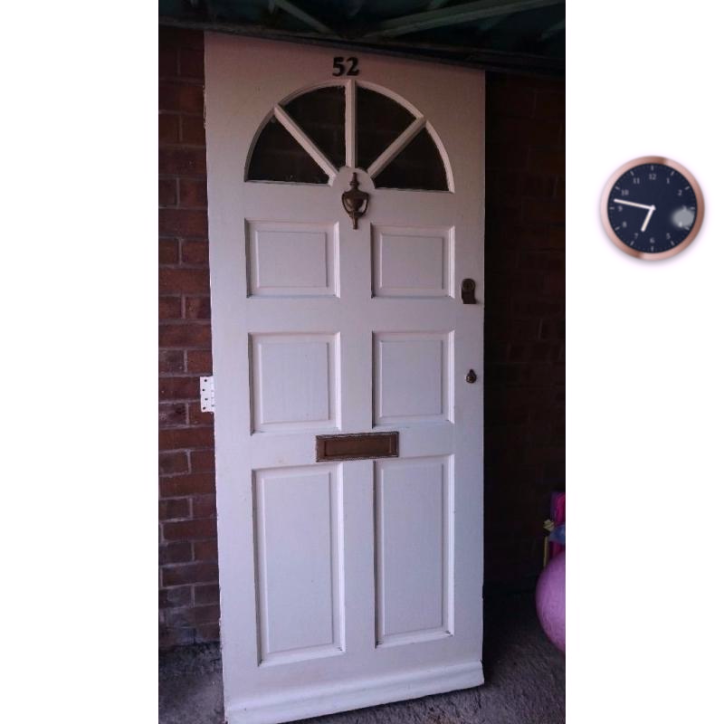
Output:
6:47
